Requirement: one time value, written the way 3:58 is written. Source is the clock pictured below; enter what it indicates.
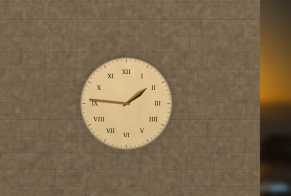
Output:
1:46
